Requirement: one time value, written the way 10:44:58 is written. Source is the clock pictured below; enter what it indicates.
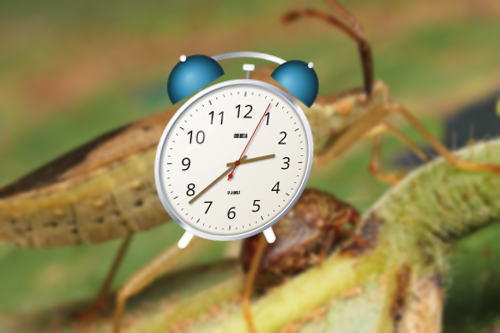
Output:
2:38:04
